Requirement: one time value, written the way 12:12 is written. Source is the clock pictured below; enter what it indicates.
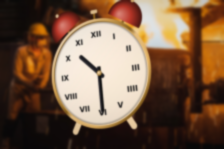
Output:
10:30
